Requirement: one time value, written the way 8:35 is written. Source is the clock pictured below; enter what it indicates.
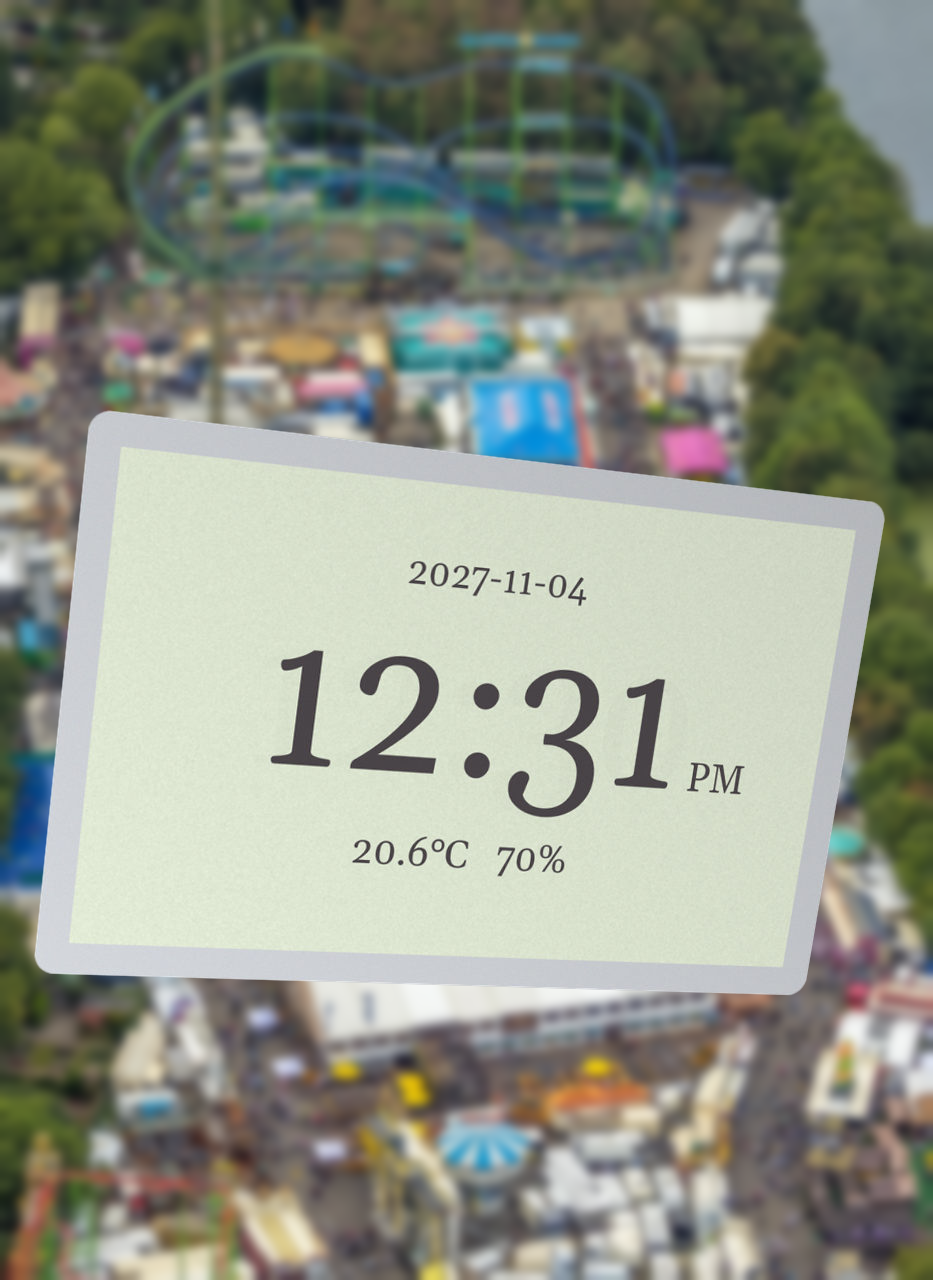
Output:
12:31
